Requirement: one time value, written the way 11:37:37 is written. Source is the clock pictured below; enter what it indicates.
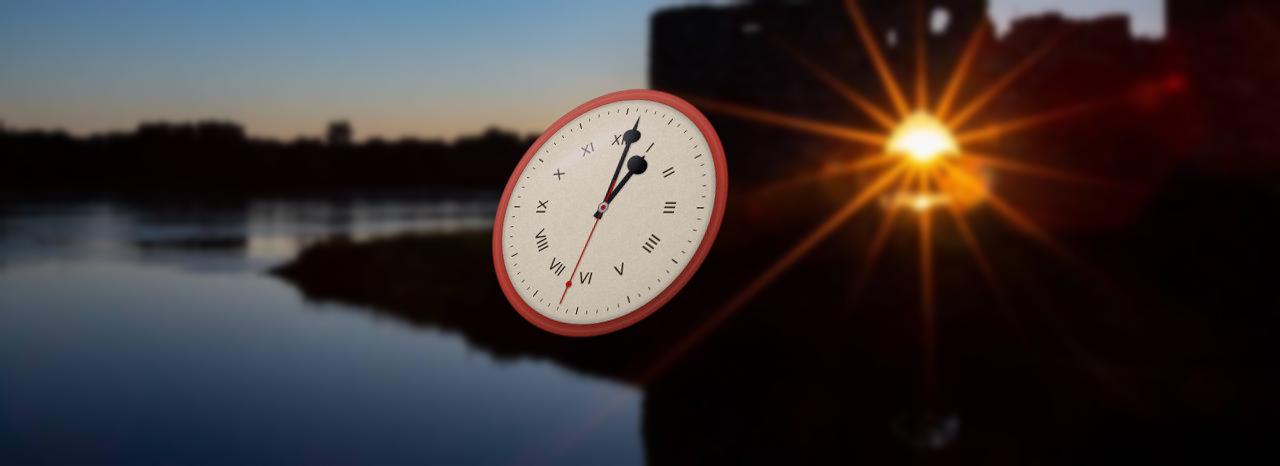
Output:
1:01:32
